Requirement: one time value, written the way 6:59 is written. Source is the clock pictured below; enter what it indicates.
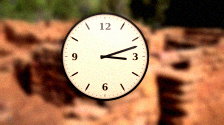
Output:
3:12
